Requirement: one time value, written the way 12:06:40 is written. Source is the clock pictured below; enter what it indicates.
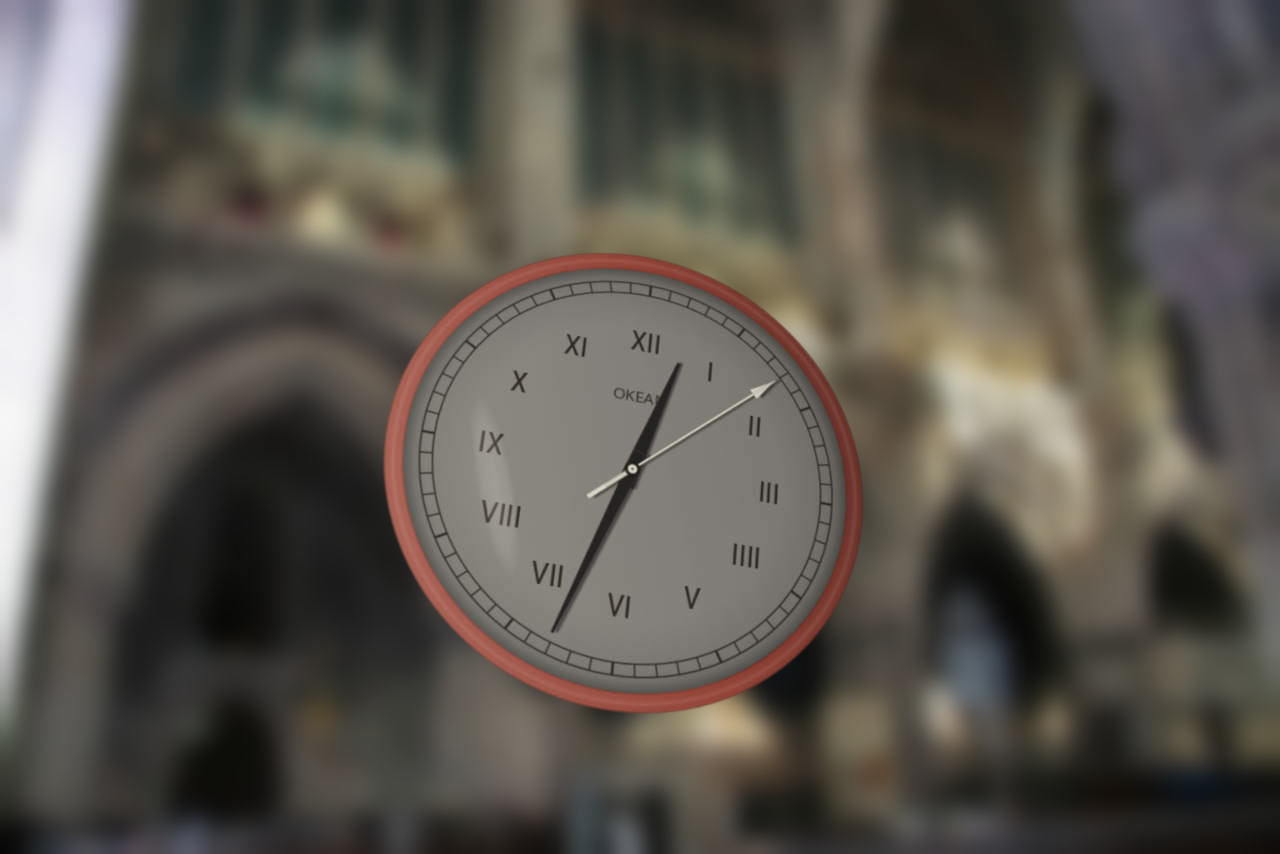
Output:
12:33:08
